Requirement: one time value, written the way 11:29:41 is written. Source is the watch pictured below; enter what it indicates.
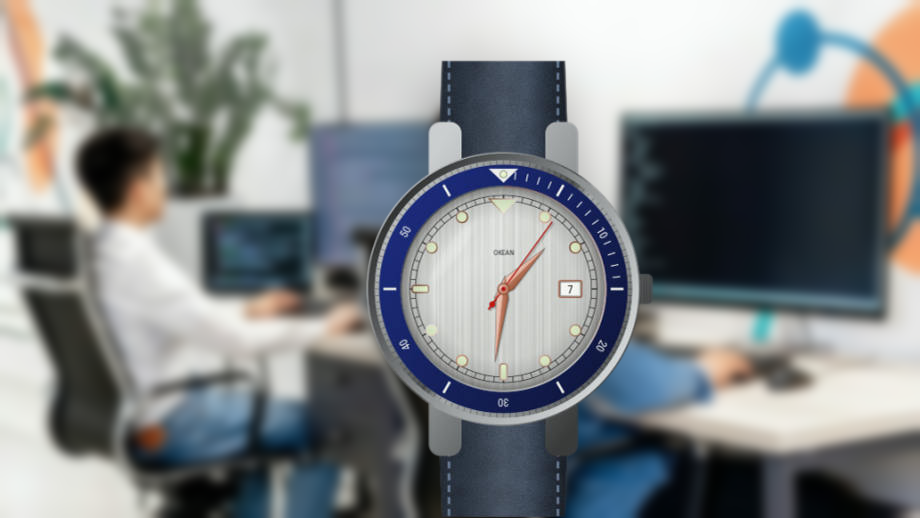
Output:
1:31:06
